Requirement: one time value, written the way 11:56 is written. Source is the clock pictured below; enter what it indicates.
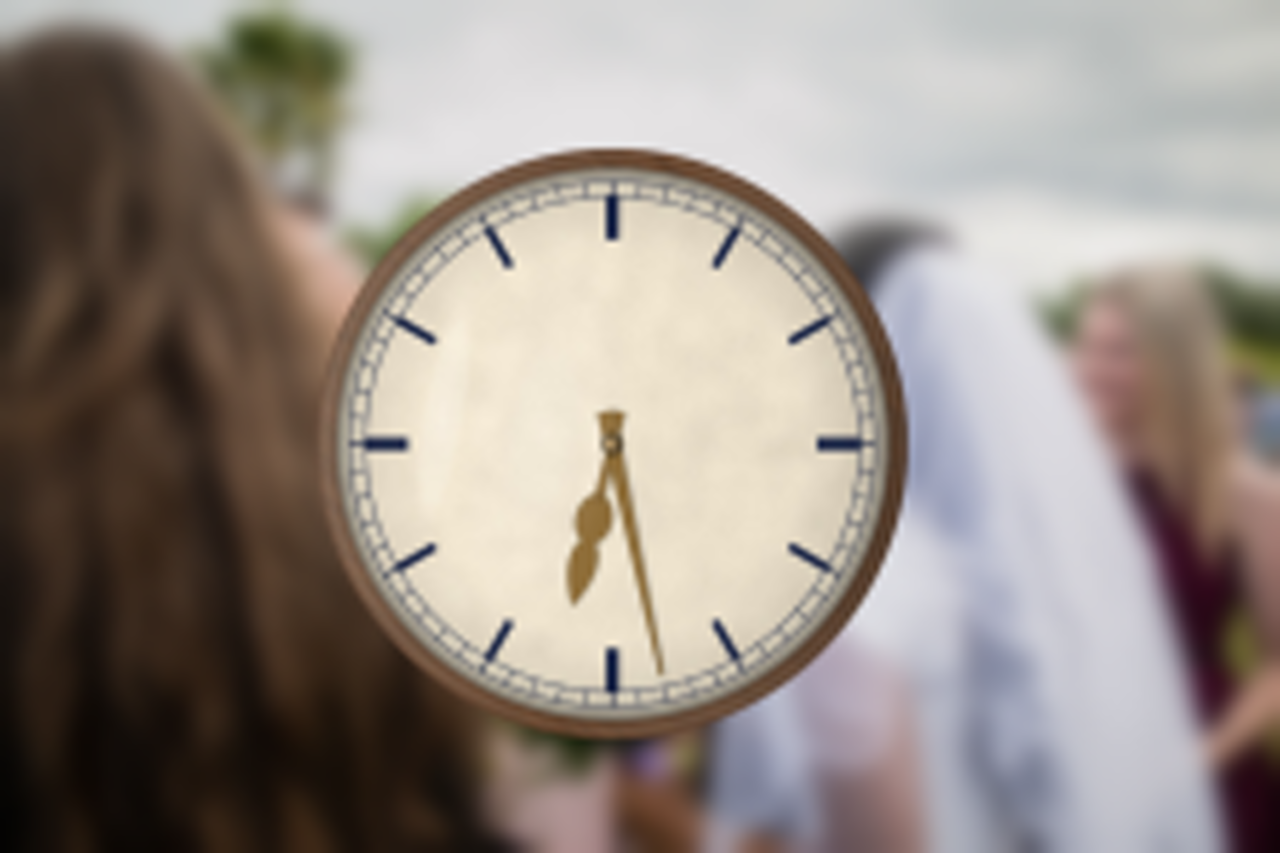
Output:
6:28
